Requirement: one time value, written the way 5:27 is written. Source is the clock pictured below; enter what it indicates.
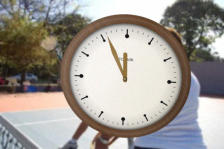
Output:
11:56
